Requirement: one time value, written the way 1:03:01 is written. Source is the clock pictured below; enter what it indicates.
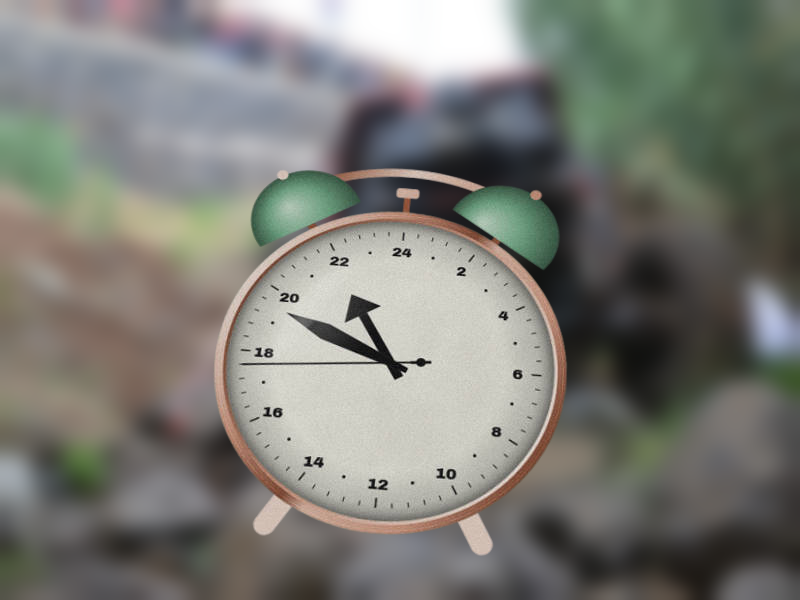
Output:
21:48:44
